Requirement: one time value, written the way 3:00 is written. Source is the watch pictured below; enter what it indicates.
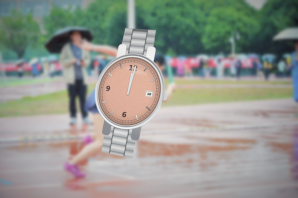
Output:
12:01
